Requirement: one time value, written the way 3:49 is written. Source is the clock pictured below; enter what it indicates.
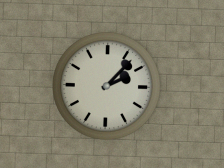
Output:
2:07
